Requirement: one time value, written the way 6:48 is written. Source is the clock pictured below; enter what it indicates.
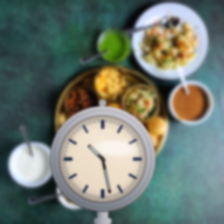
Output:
10:28
